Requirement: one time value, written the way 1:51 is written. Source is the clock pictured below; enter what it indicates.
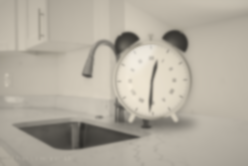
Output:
12:31
